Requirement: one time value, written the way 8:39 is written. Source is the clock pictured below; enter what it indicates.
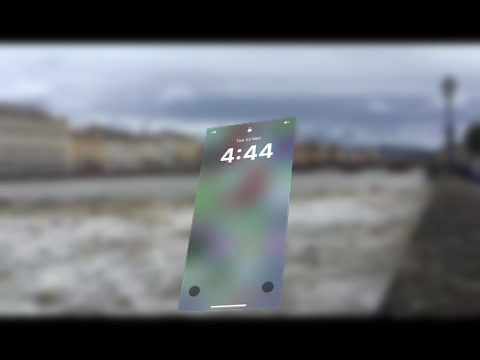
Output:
4:44
